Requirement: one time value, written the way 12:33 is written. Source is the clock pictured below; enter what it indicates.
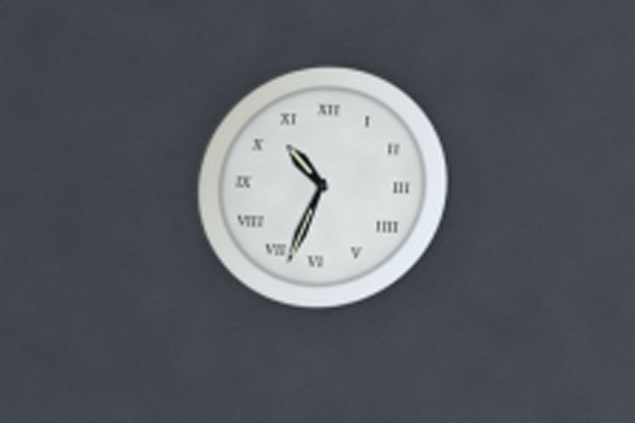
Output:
10:33
